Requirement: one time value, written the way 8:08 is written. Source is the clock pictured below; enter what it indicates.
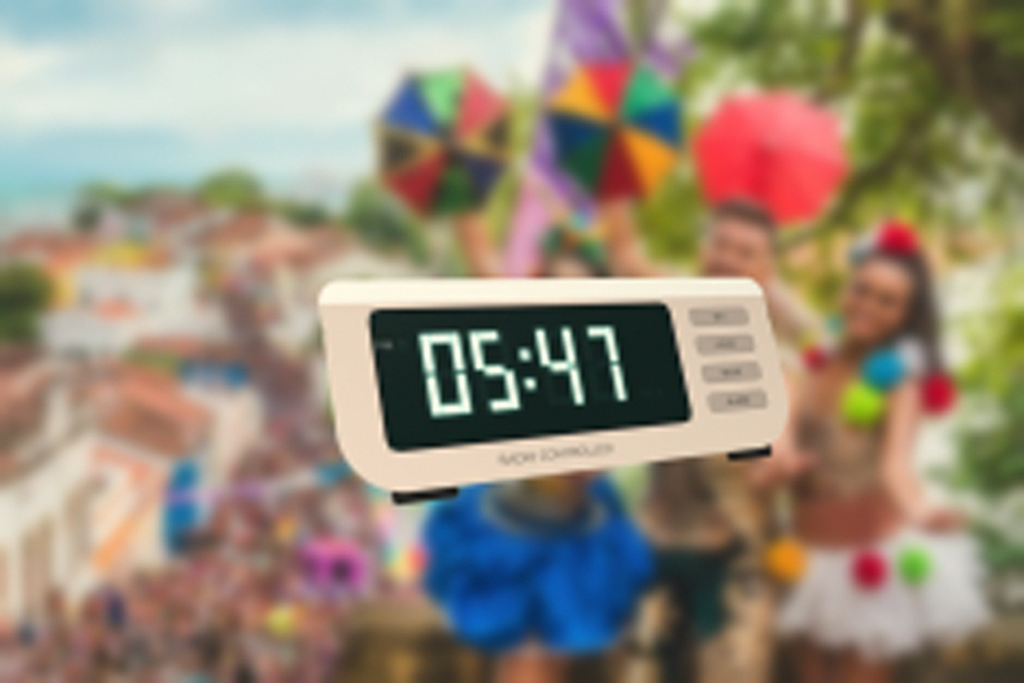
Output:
5:47
